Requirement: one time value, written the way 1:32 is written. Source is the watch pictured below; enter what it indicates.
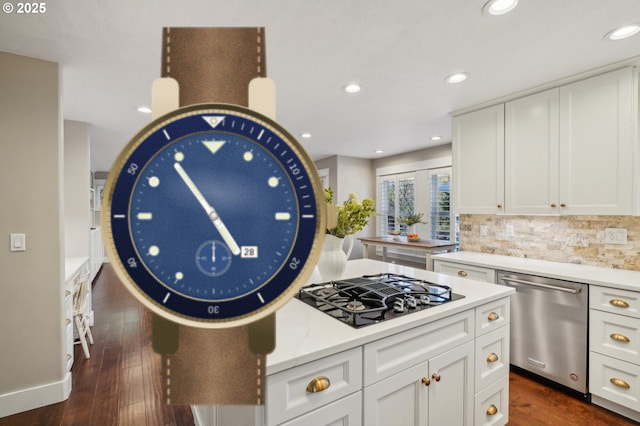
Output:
4:54
